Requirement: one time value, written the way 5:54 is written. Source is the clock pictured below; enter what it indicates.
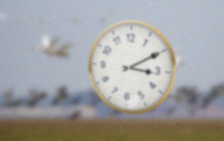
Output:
3:10
